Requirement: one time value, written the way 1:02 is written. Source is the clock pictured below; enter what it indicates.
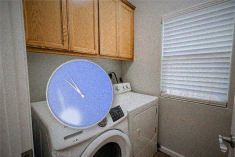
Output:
10:52
